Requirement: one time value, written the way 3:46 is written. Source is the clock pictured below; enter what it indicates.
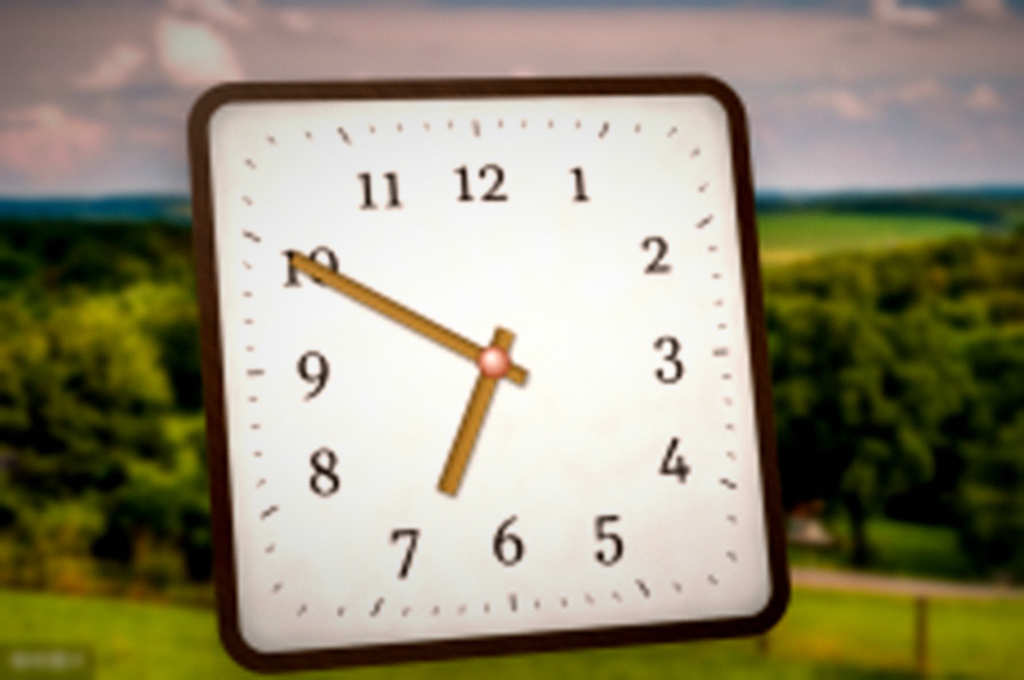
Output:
6:50
